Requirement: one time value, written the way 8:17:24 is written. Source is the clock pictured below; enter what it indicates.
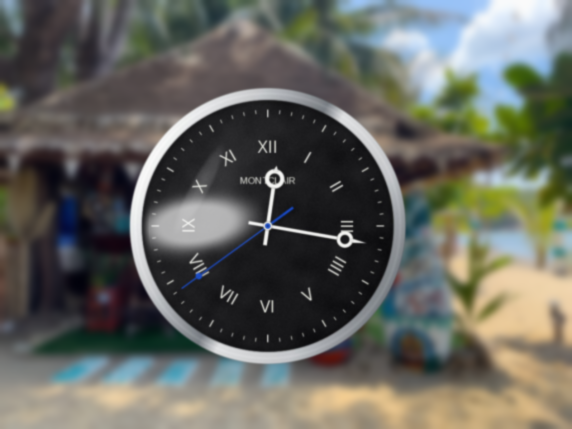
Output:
12:16:39
